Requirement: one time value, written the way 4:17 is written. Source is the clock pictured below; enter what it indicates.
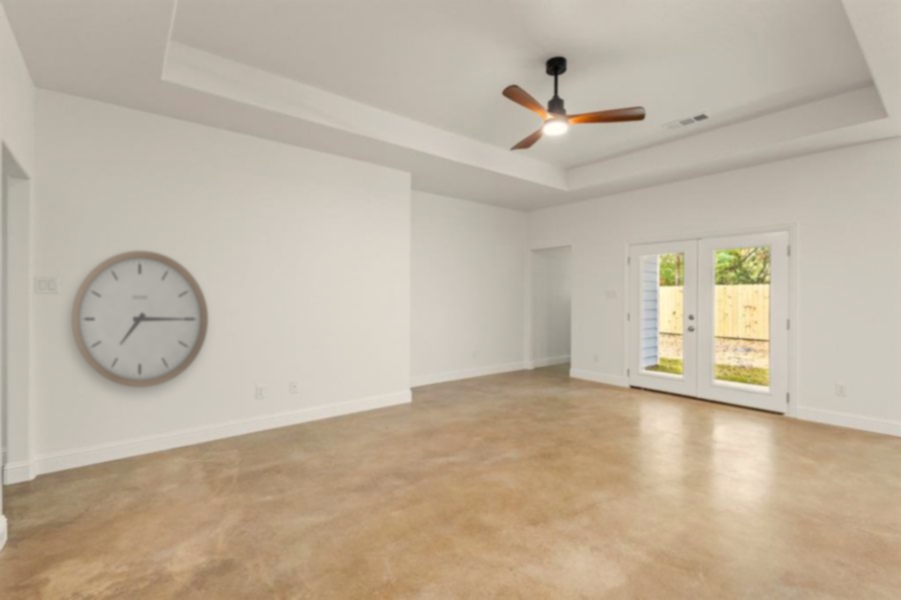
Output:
7:15
